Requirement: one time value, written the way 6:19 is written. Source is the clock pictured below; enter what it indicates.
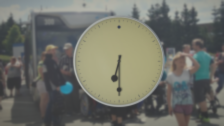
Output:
6:30
